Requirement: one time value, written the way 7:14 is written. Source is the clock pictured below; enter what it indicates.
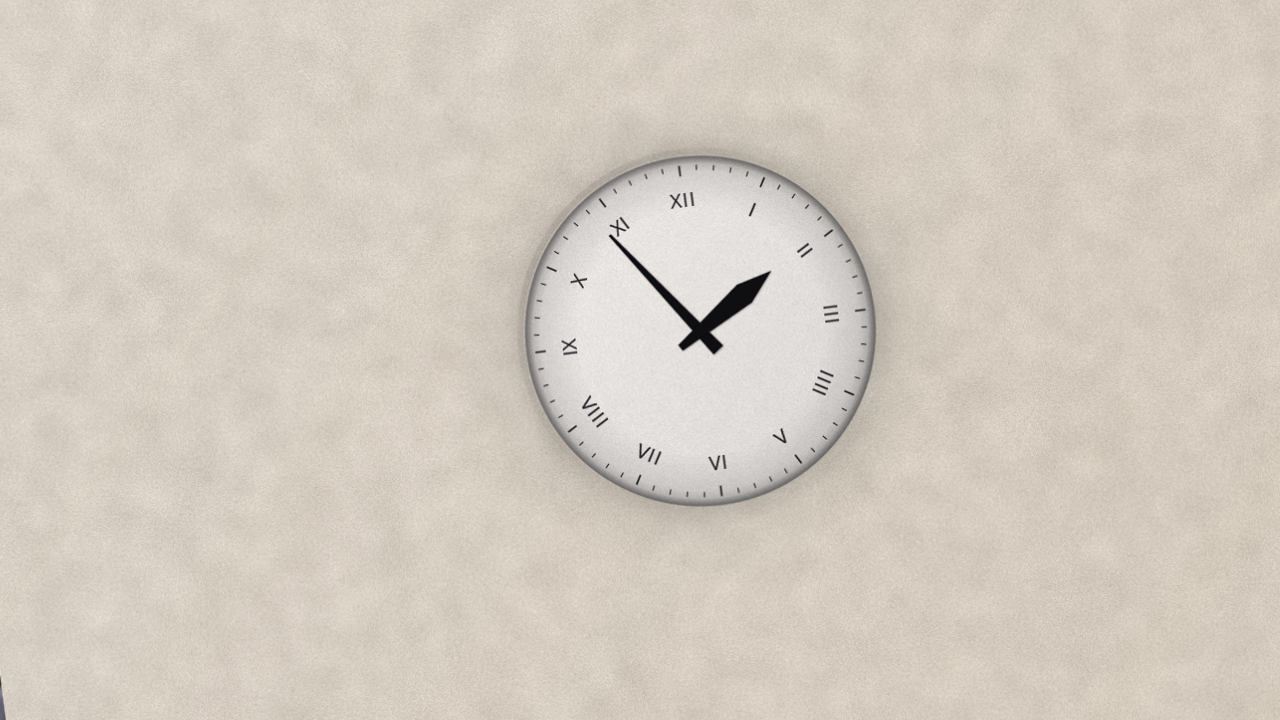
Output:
1:54
